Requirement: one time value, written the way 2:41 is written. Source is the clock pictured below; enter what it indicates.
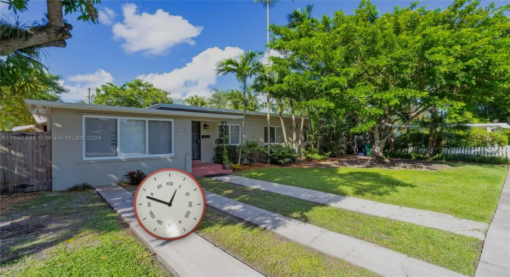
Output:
12:48
